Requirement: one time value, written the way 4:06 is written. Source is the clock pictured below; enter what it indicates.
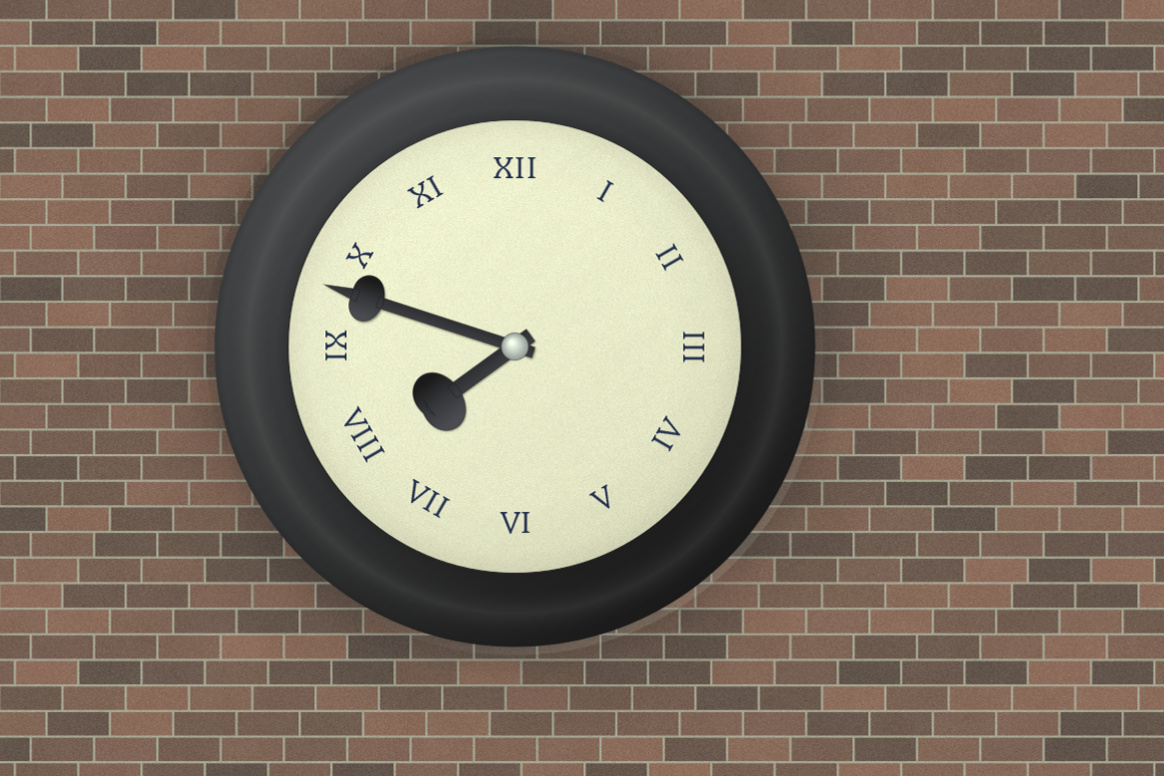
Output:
7:48
